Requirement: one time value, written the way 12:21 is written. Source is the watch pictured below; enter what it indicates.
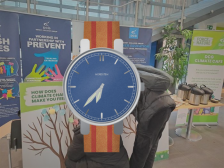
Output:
6:37
